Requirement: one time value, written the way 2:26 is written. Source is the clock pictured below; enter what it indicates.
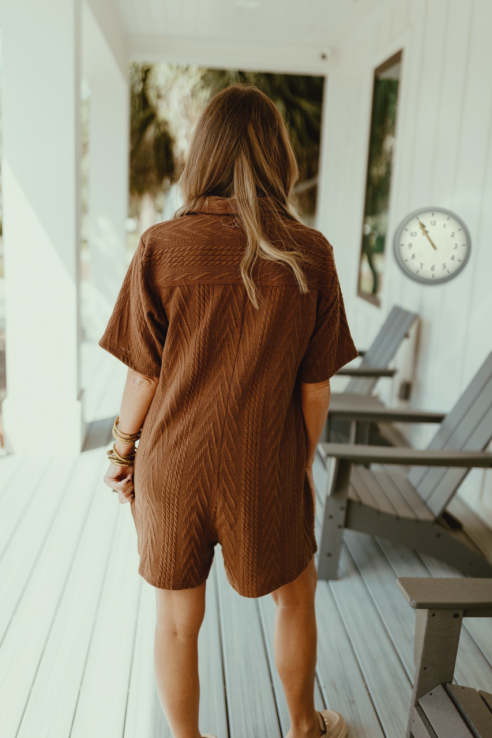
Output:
10:55
